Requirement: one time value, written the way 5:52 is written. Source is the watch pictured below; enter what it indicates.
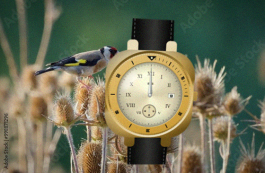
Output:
12:00
